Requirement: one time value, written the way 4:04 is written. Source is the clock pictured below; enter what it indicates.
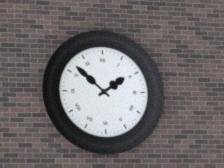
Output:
1:52
